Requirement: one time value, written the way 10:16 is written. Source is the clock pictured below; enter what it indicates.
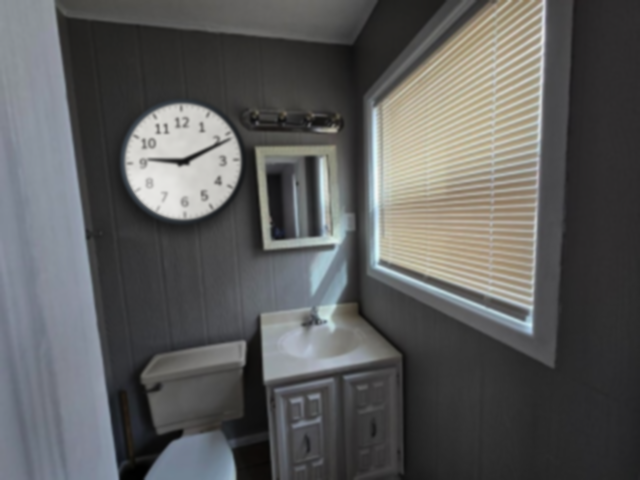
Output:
9:11
